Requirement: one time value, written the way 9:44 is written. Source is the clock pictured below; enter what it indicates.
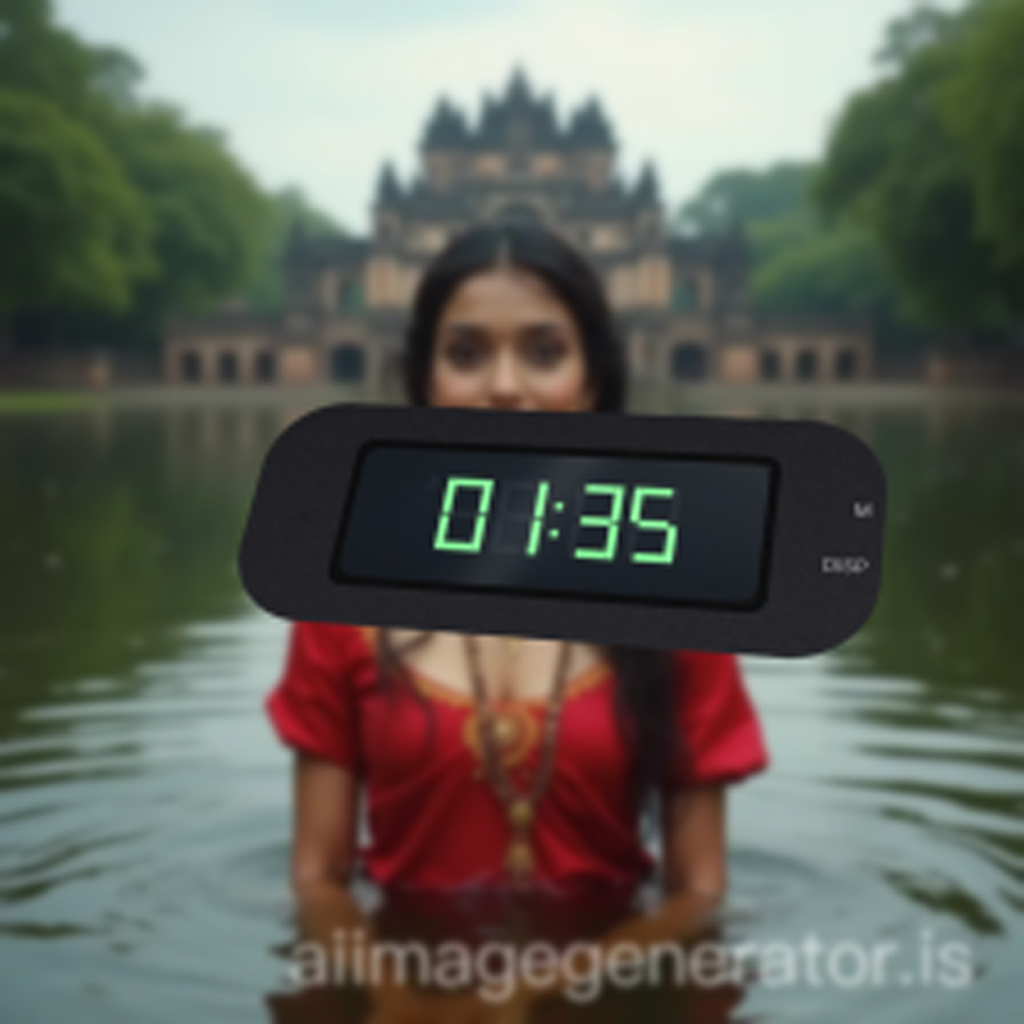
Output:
1:35
